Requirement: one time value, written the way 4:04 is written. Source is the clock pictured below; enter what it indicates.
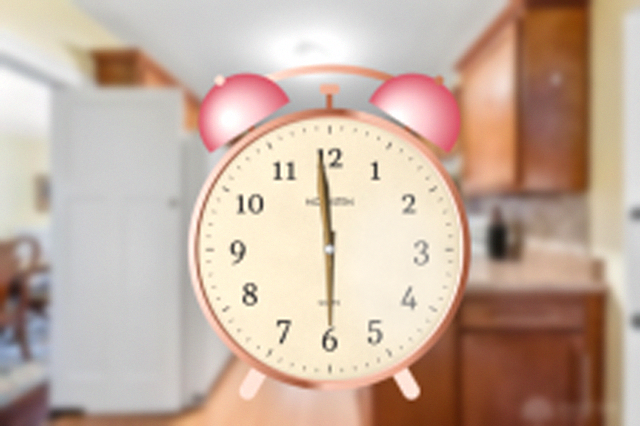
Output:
5:59
